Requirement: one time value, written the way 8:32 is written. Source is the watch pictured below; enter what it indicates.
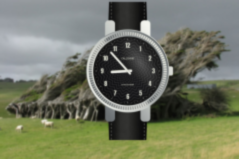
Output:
8:53
